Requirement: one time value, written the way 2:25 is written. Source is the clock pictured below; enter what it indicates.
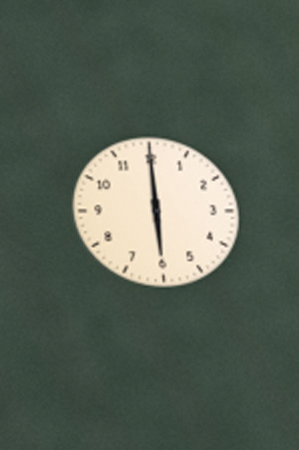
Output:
6:00
